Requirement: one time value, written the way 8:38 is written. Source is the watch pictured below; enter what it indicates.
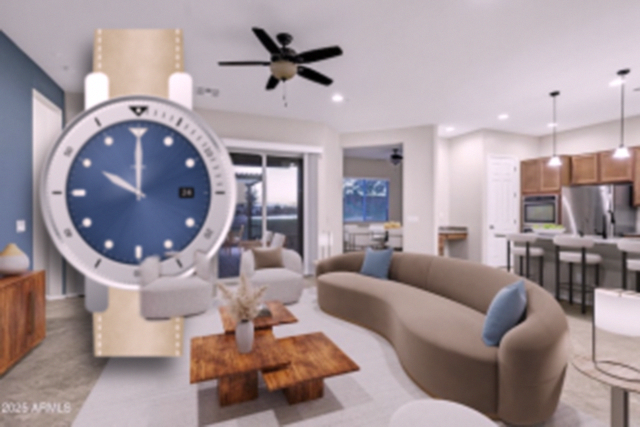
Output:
10:00
